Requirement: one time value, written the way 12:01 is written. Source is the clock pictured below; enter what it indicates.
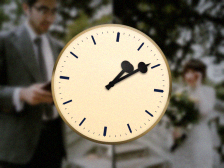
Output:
1:09
